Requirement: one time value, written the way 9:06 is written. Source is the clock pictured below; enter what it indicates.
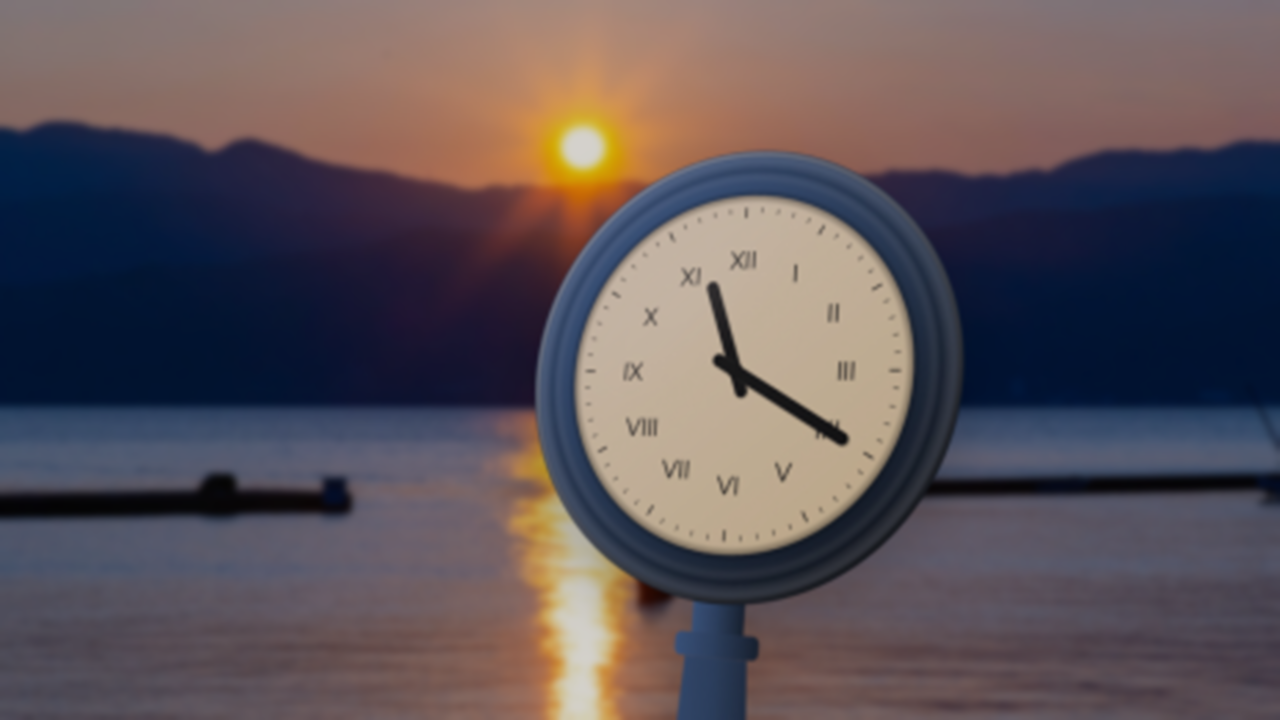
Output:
11:20
